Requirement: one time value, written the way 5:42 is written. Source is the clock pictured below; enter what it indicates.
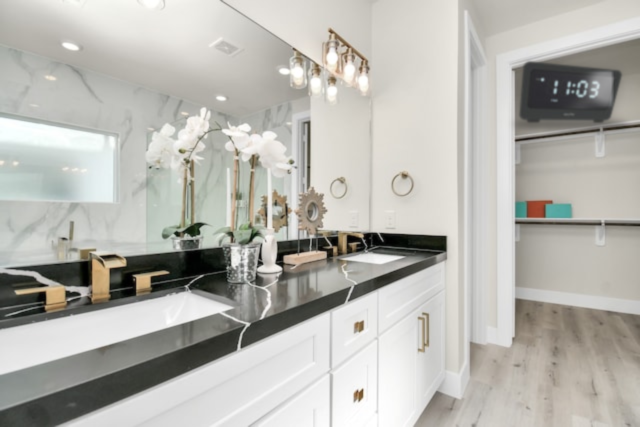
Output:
11:03
